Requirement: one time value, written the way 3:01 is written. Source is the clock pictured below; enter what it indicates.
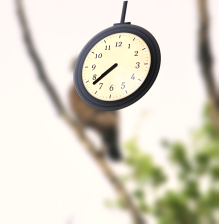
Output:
7:38
